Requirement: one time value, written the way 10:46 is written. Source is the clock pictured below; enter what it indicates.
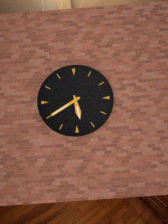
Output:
5:40
